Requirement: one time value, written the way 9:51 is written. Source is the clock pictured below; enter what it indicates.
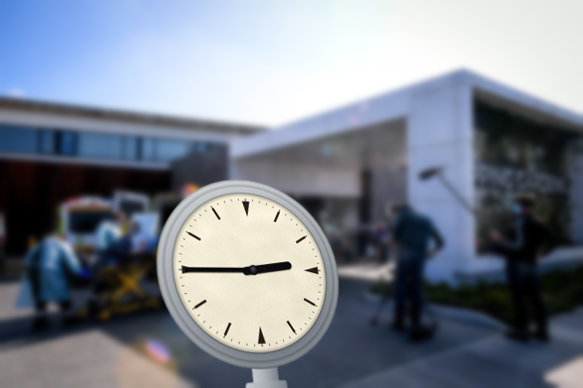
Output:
2:45
